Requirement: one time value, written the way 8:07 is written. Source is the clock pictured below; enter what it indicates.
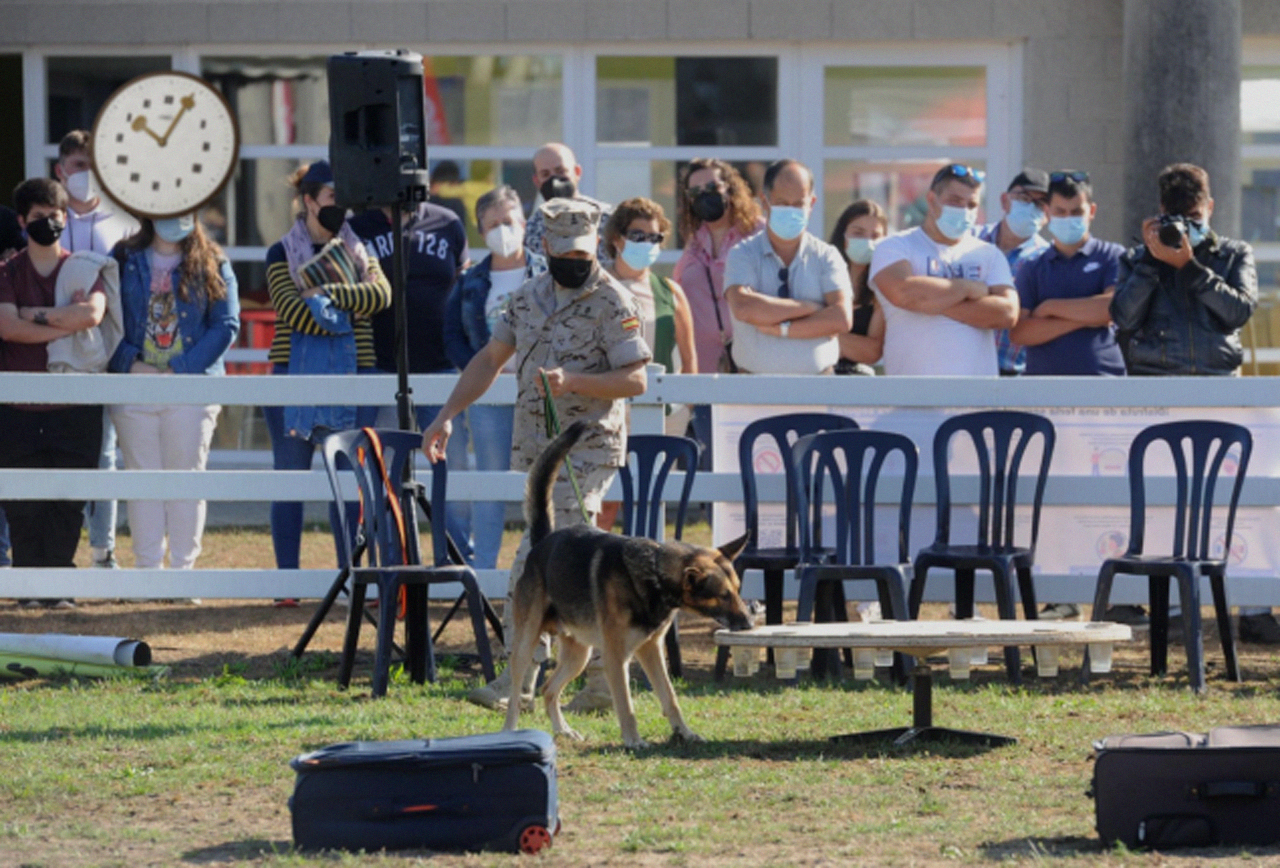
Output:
10:04
